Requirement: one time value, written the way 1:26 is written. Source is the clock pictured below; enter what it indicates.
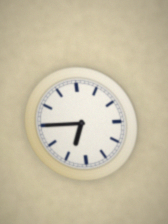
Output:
6:45
